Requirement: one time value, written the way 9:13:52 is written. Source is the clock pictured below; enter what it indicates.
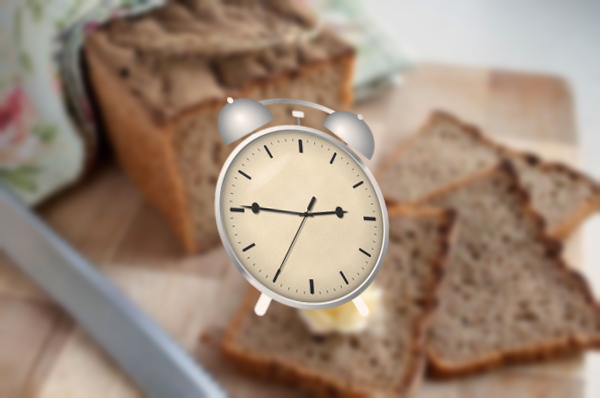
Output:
2:45:35
